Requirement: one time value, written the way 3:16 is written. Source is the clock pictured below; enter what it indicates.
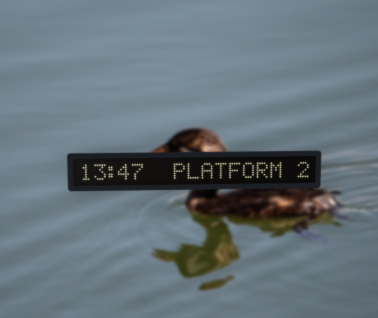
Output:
13:47
